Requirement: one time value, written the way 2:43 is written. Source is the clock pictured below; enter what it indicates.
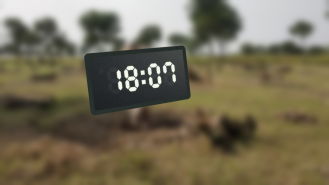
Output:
18:07
